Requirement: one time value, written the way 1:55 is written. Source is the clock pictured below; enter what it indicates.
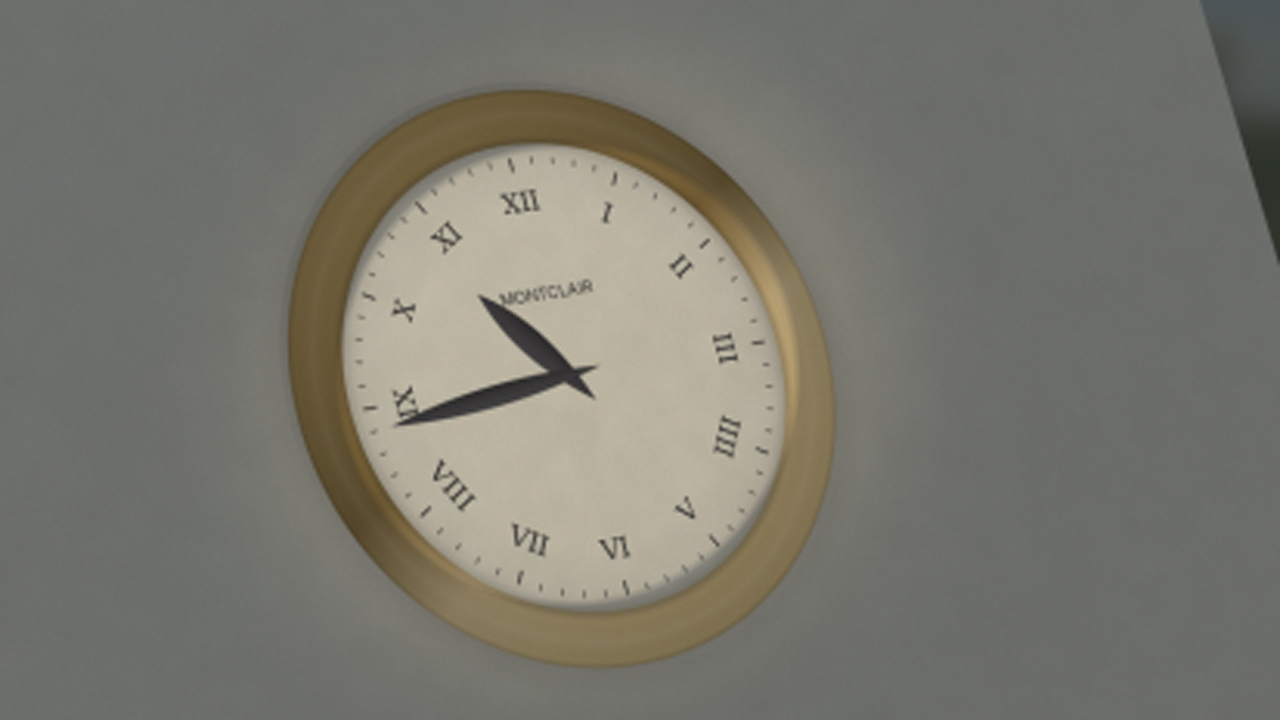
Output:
10:44
